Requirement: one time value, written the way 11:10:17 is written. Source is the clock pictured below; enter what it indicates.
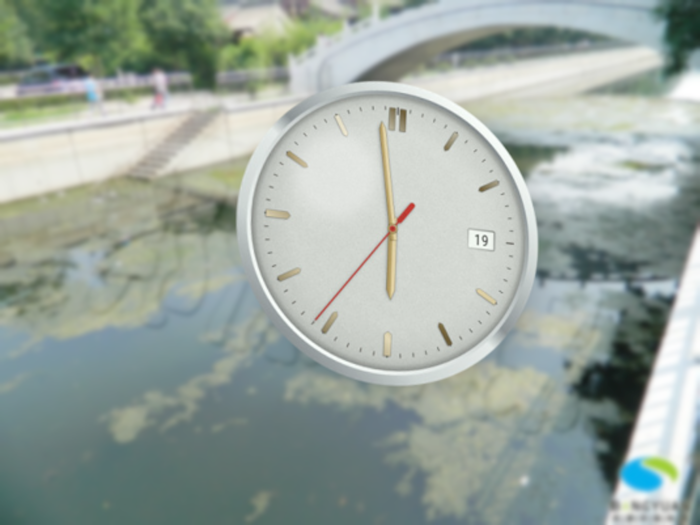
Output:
5:58:36
